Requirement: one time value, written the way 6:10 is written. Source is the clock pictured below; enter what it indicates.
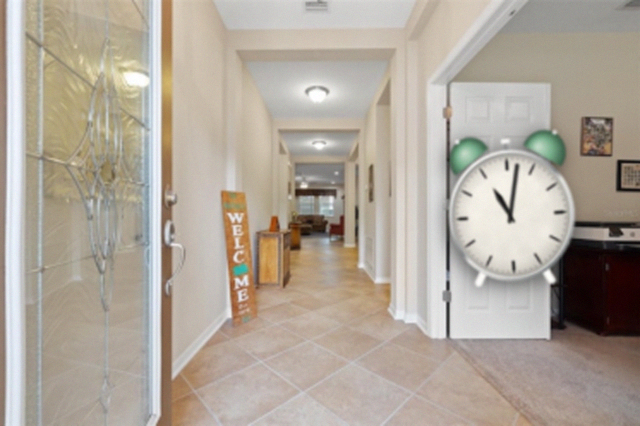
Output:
11:02
